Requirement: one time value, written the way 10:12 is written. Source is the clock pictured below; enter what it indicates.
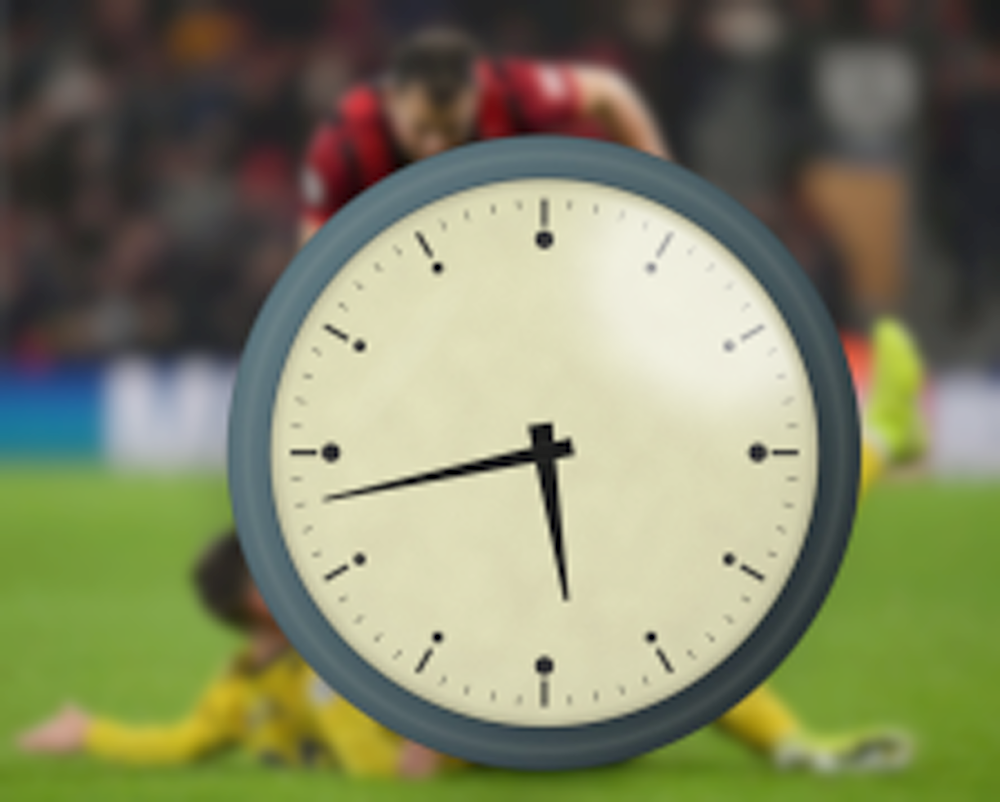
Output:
5:43
